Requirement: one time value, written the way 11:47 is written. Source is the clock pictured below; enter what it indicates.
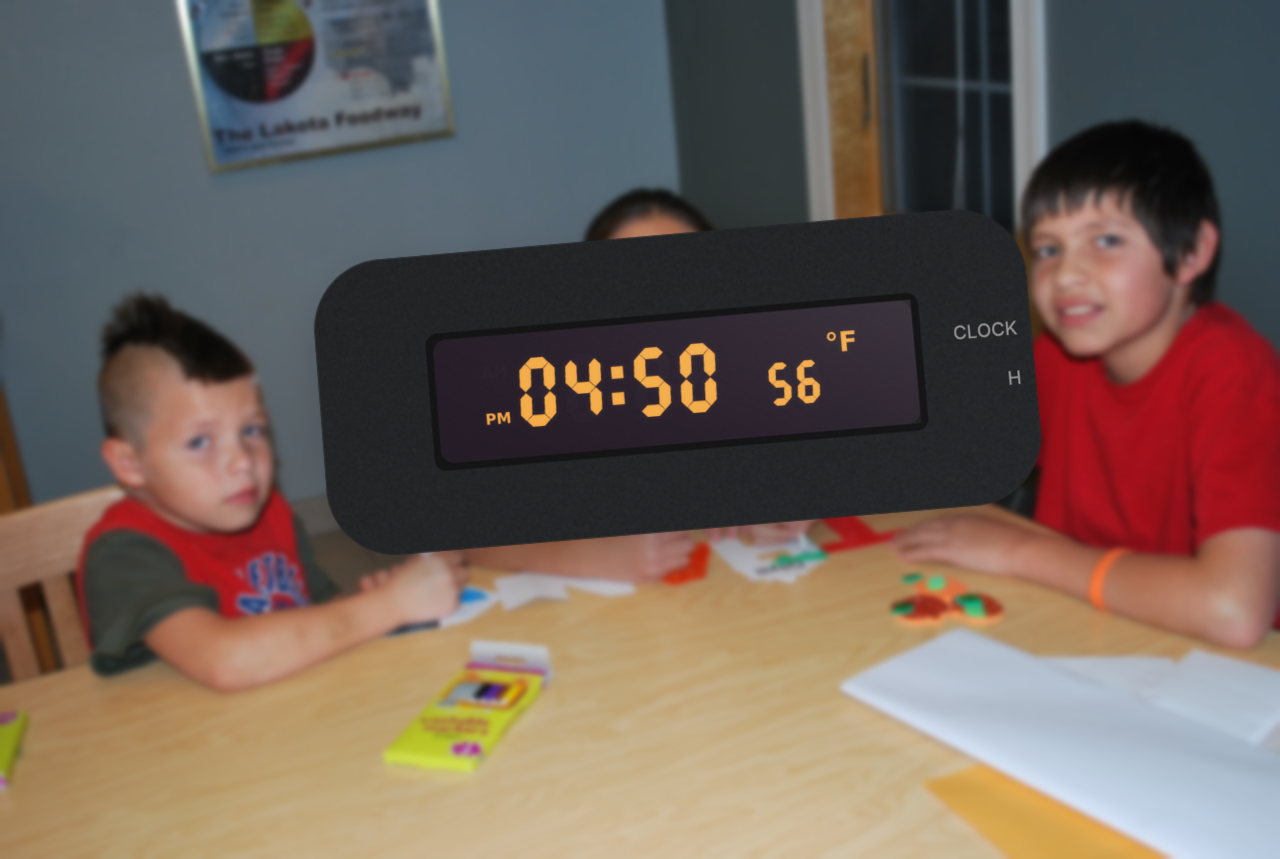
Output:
4:50
